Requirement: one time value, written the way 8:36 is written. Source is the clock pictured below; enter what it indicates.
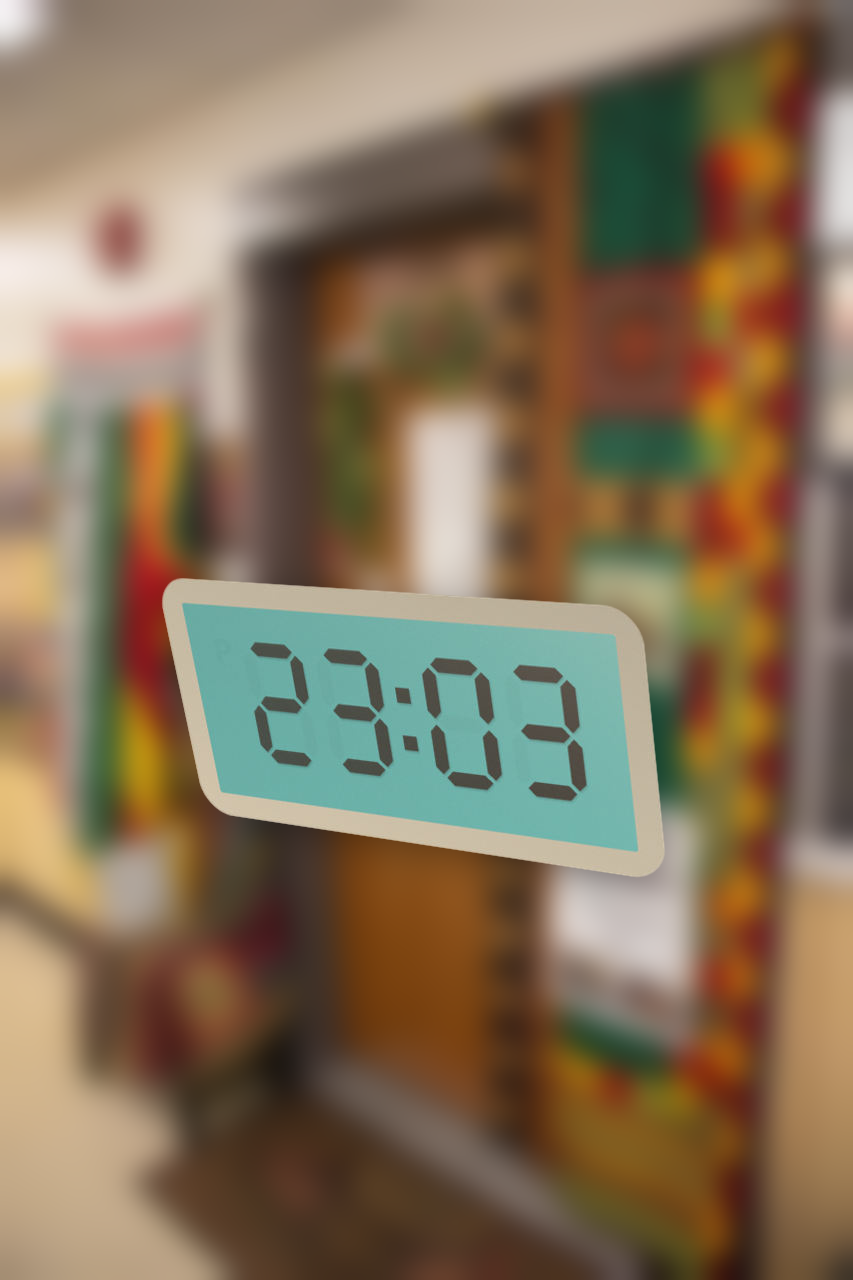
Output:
23:03
